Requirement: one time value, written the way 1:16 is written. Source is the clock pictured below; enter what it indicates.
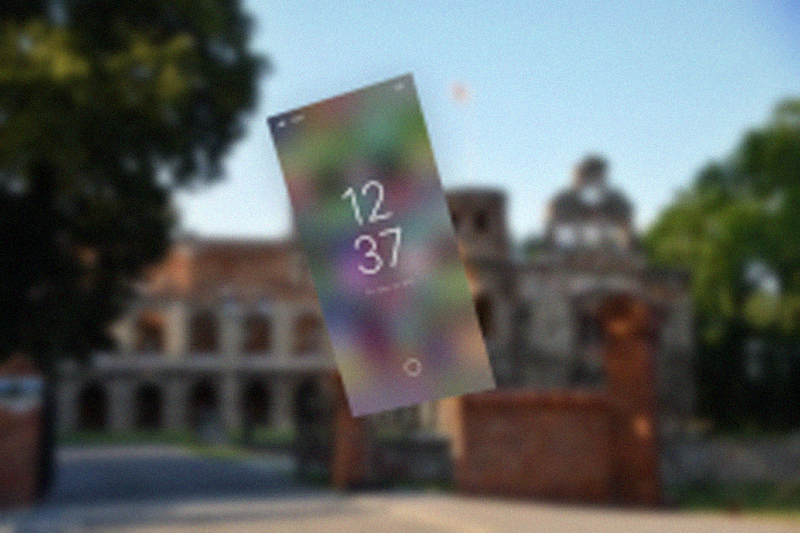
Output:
12:37
